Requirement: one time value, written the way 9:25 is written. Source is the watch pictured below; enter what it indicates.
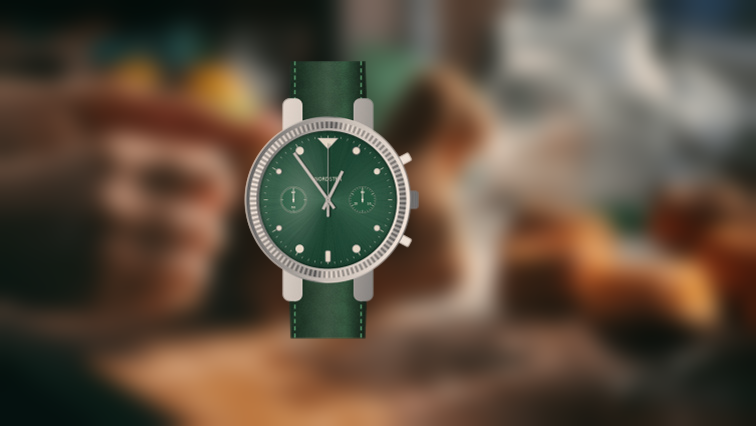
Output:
12:54
